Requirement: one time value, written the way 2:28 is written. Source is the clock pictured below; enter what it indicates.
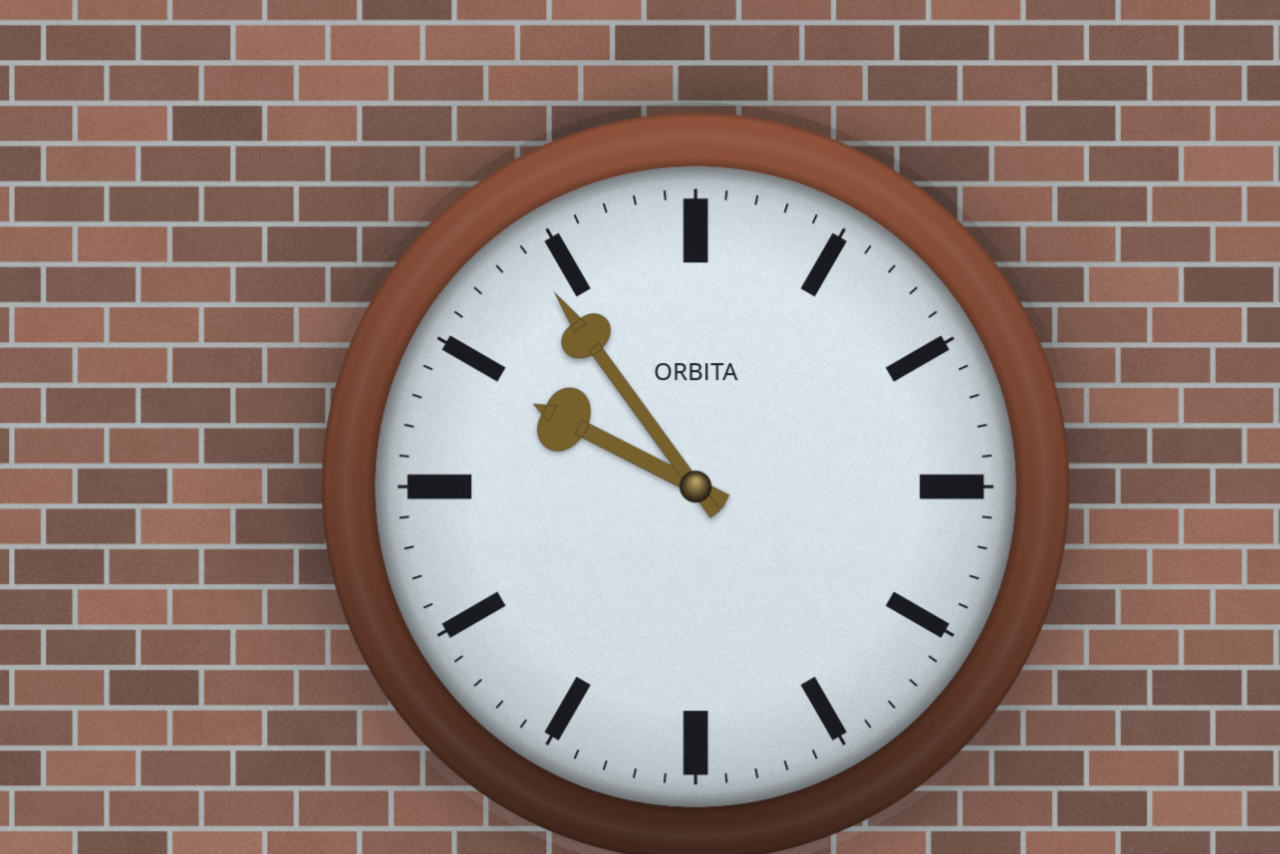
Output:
9:54
